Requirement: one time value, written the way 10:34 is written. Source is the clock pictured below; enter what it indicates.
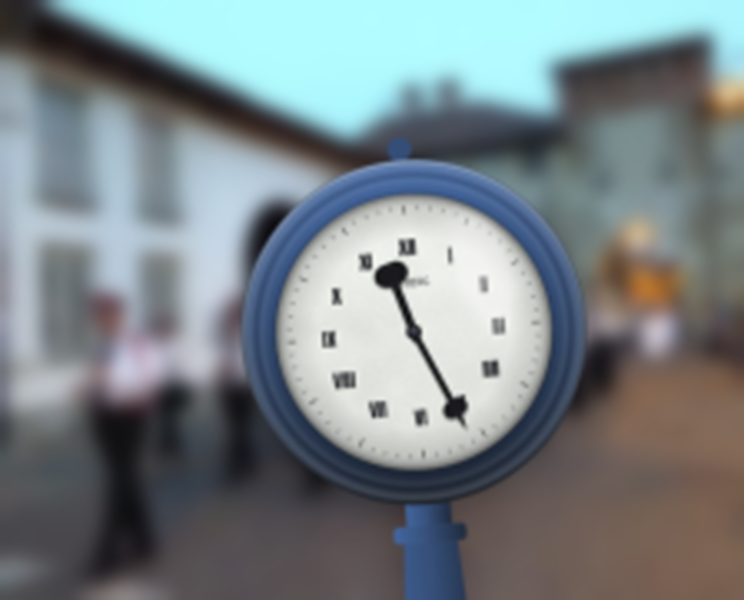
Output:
11:26
